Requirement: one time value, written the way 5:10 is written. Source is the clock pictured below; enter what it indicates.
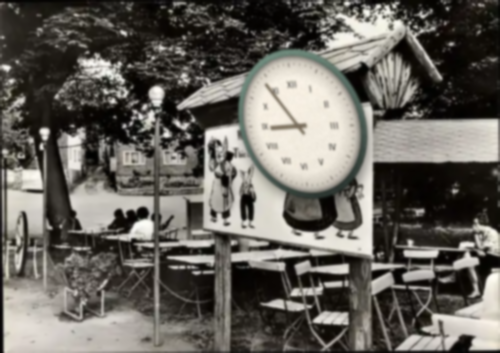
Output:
8:54
